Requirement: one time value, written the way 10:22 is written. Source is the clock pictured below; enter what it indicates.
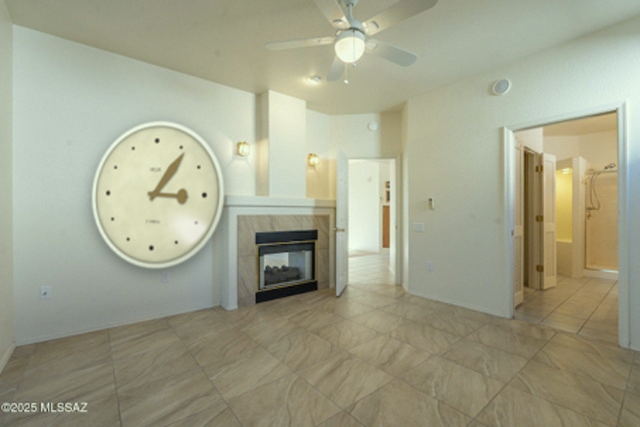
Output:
3:06
